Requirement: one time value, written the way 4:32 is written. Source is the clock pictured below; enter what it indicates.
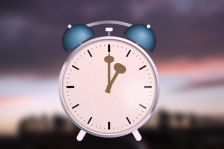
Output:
1:00
